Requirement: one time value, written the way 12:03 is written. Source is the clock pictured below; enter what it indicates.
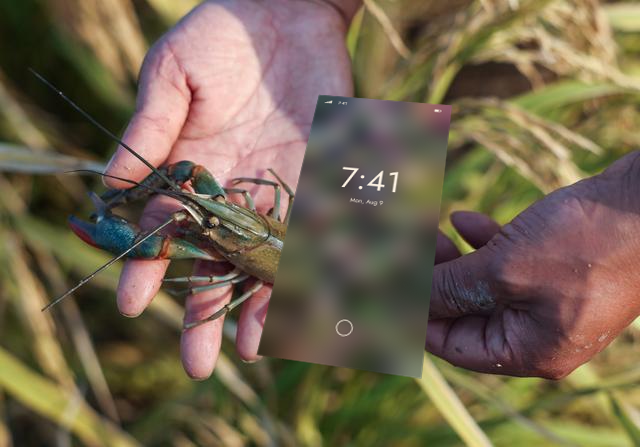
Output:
7:41
